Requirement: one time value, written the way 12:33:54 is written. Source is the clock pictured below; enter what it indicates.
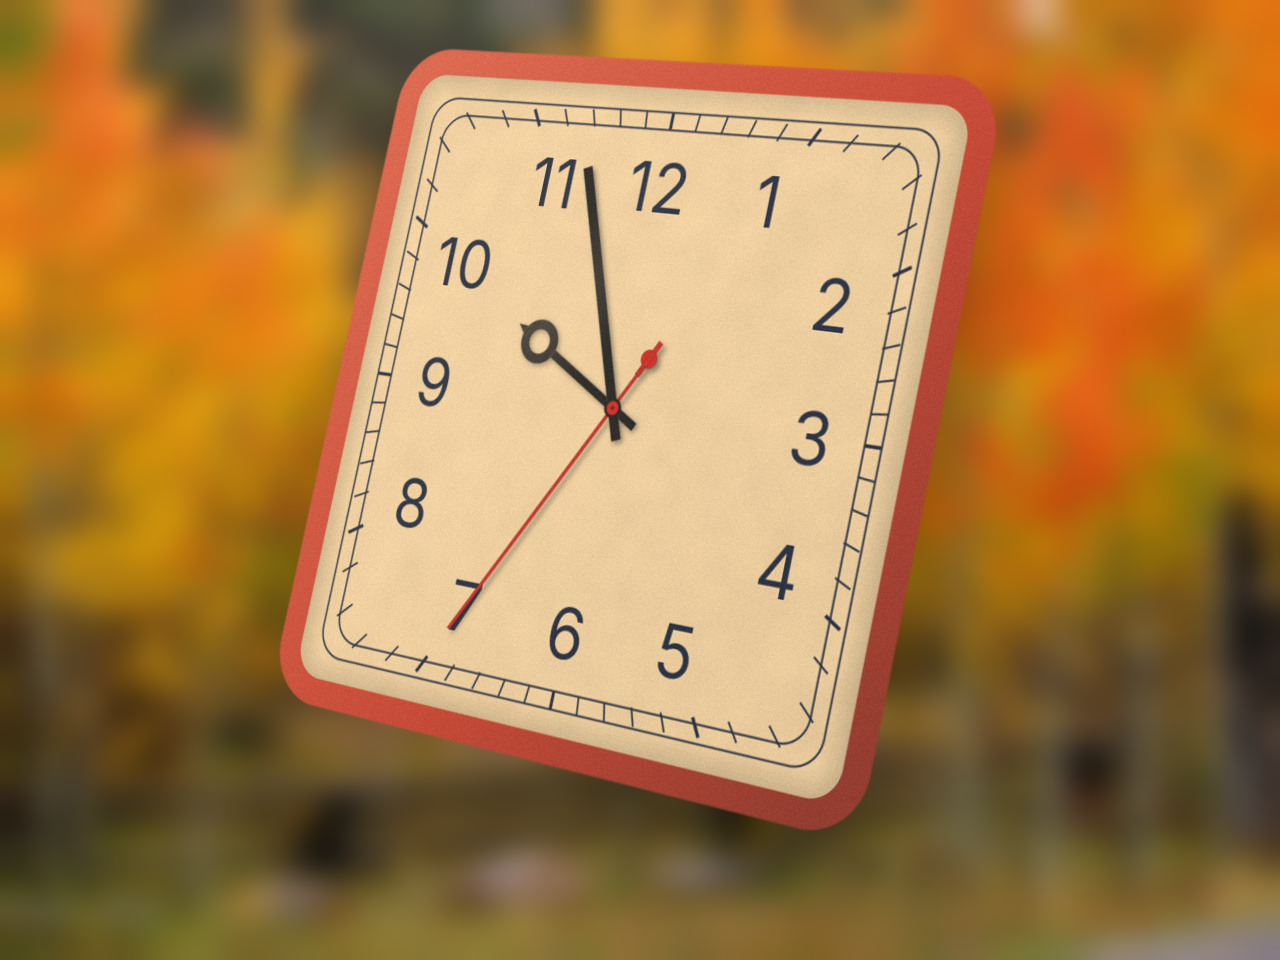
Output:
9:56:35
